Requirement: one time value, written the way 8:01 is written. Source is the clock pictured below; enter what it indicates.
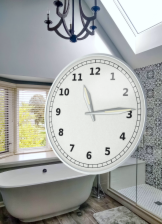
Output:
11:14
